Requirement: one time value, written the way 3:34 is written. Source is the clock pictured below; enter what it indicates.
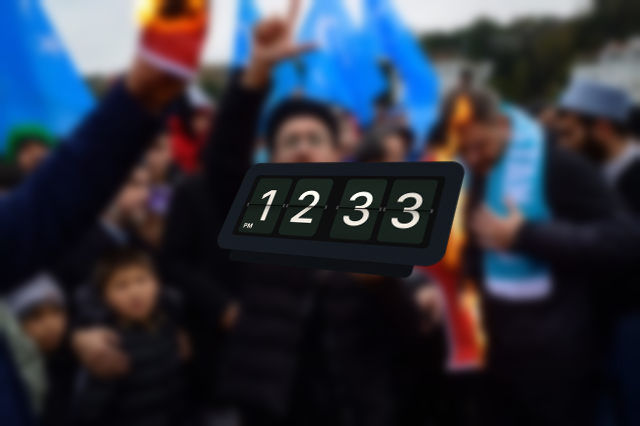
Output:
12:33
